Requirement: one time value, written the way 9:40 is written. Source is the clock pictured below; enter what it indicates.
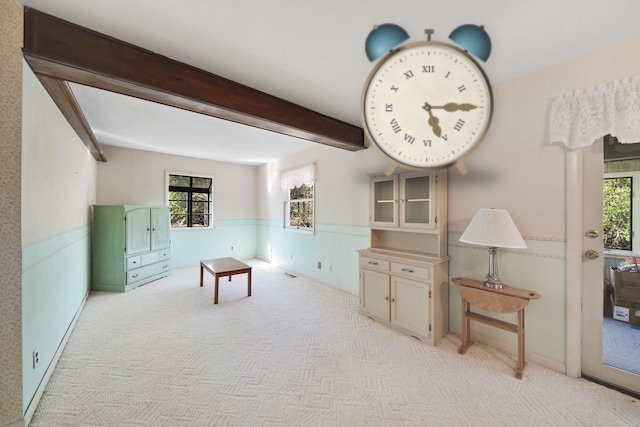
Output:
5:15
